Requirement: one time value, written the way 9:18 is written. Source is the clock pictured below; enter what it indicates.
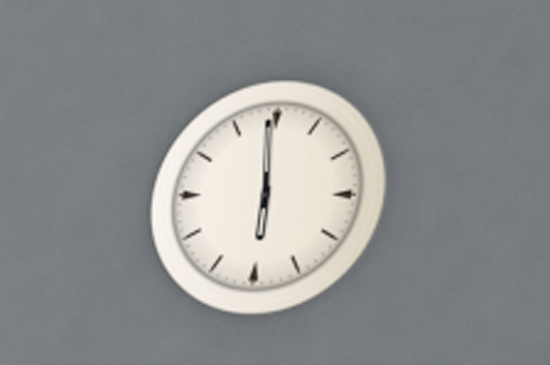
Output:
5:59
